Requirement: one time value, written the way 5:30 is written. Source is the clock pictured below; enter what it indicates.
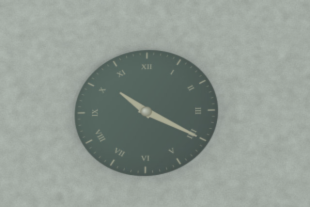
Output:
10:20
